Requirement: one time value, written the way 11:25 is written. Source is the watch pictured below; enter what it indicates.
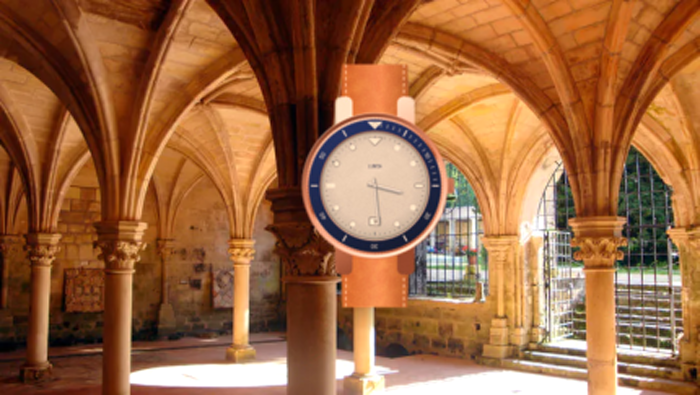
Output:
3:29
